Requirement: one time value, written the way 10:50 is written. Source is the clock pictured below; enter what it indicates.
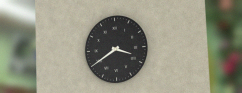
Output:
3:40
